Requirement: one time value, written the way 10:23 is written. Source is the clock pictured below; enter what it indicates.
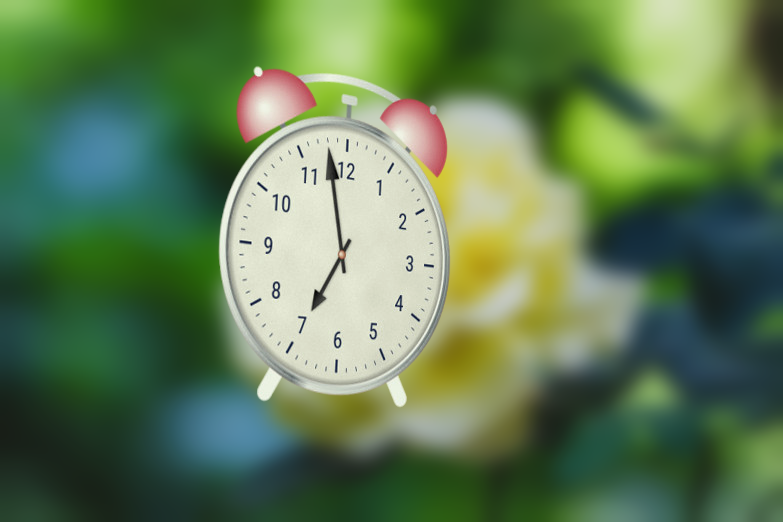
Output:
6:58
